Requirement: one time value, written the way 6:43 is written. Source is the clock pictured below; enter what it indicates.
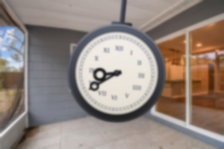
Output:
8:39
